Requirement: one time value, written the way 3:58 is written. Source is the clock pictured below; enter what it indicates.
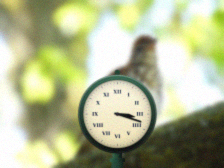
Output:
3:18
